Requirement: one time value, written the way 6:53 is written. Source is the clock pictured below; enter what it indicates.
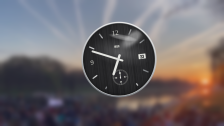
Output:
6:49
